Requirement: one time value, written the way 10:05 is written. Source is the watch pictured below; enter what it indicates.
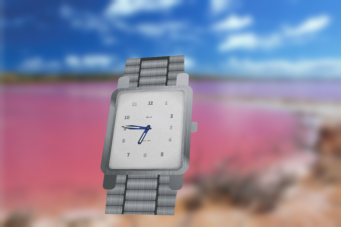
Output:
6:46
